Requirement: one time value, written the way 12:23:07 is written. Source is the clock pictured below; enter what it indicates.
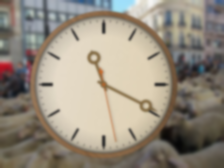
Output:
11:19:28
